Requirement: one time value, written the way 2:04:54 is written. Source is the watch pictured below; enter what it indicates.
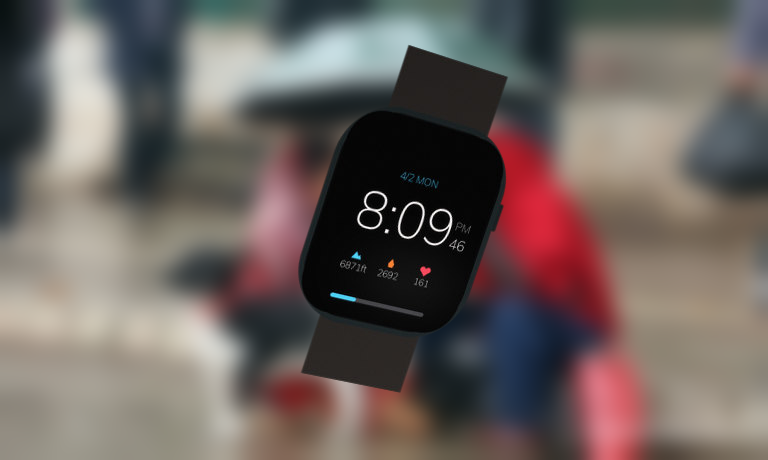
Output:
8:09:46
